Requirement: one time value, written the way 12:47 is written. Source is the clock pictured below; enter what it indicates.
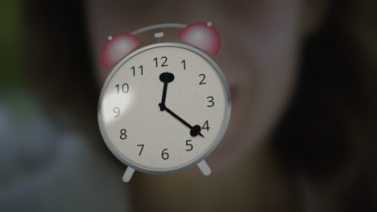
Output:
12:22
